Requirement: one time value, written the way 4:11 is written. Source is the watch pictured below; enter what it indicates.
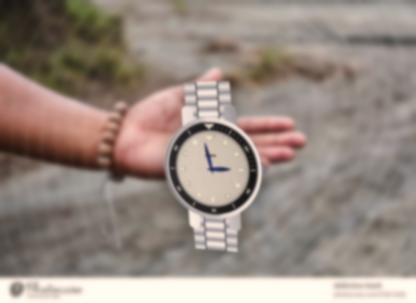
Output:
2:58
